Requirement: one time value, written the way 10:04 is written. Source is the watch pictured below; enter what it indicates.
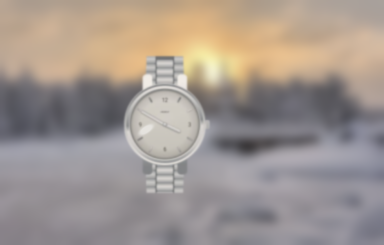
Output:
3:50
